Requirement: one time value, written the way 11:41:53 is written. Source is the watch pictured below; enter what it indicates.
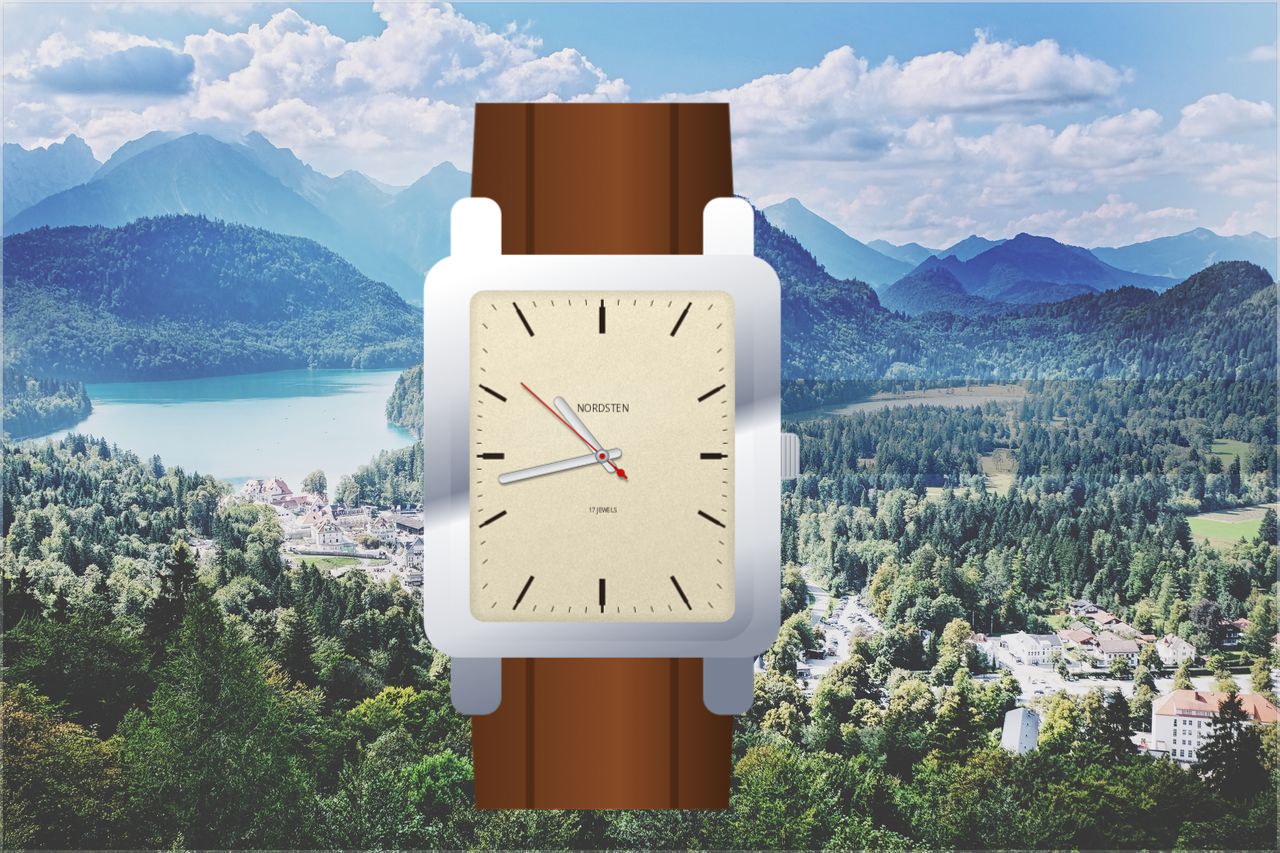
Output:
10:42:52
